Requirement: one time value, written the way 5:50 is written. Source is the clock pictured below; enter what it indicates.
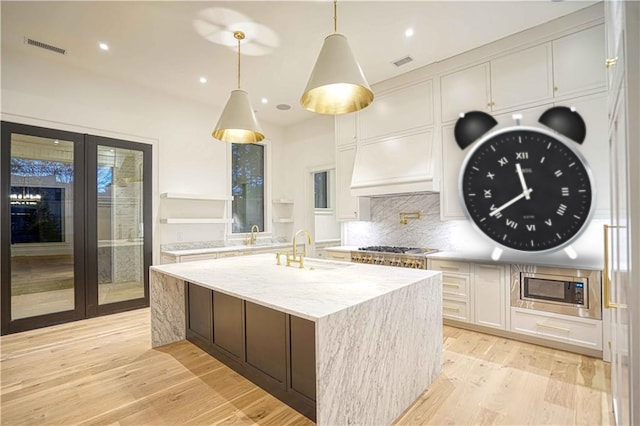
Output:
11:40
